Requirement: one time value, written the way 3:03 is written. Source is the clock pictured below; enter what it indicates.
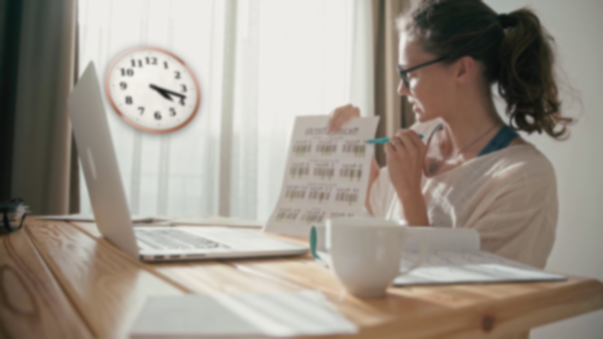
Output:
4:18
